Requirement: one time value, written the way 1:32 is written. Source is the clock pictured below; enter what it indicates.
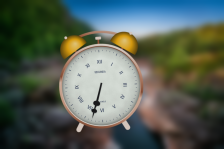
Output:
6:33
